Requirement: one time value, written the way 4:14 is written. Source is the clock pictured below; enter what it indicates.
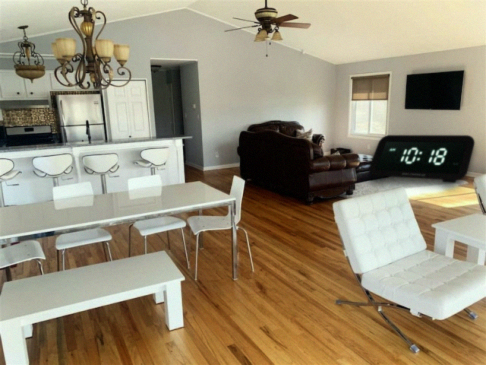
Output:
10:18
